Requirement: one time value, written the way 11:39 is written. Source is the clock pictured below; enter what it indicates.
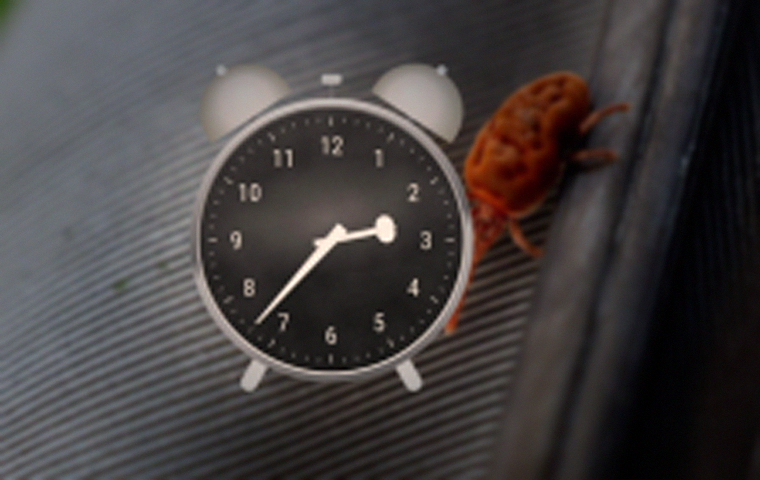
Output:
2:37
